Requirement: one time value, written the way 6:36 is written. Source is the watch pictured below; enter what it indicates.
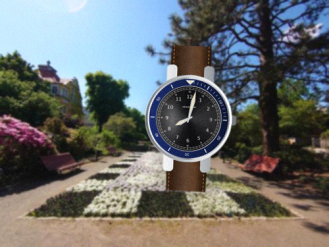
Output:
8:02
